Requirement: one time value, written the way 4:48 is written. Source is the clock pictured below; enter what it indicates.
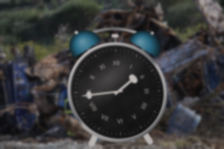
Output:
1:44
